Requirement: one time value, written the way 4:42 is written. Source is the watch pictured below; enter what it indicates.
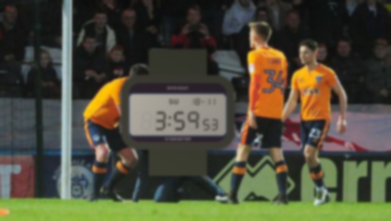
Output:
3:59
